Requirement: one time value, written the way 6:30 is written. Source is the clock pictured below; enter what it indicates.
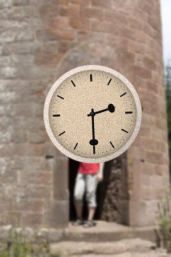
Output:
2:30
